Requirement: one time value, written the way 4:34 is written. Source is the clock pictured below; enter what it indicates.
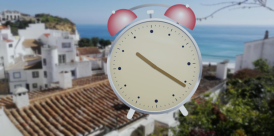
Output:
10:21
